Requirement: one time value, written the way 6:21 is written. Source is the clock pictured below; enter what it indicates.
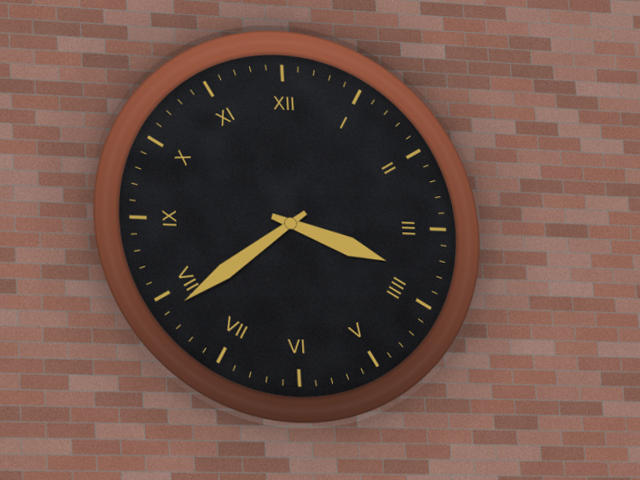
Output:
3:39
